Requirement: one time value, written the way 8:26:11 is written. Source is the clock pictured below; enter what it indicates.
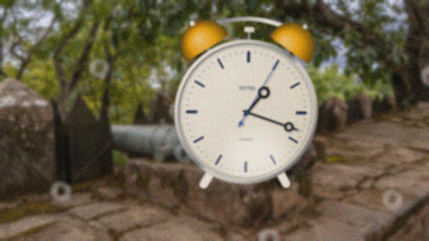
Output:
1:18:05
